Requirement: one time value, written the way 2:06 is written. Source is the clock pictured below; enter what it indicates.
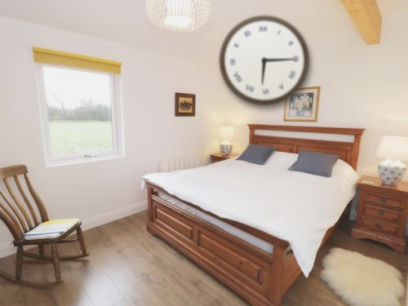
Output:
6:15
